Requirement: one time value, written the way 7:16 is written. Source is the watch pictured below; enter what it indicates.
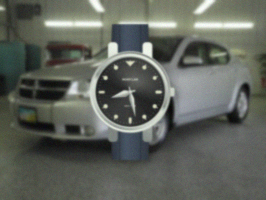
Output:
8:28
